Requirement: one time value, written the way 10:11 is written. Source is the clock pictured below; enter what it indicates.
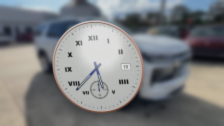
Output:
5:38
